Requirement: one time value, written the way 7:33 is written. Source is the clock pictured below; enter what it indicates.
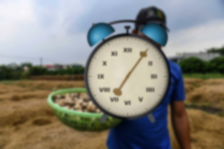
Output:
7:06
